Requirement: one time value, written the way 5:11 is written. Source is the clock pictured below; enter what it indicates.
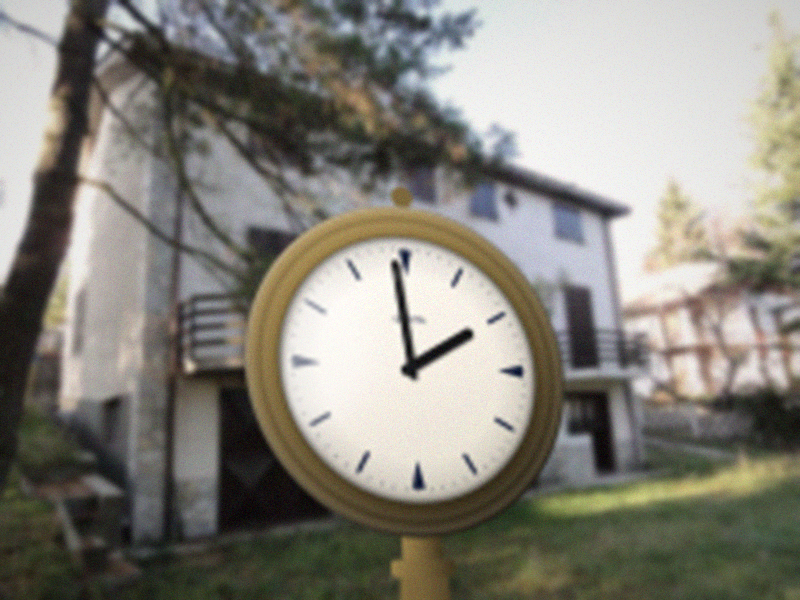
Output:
1:59
